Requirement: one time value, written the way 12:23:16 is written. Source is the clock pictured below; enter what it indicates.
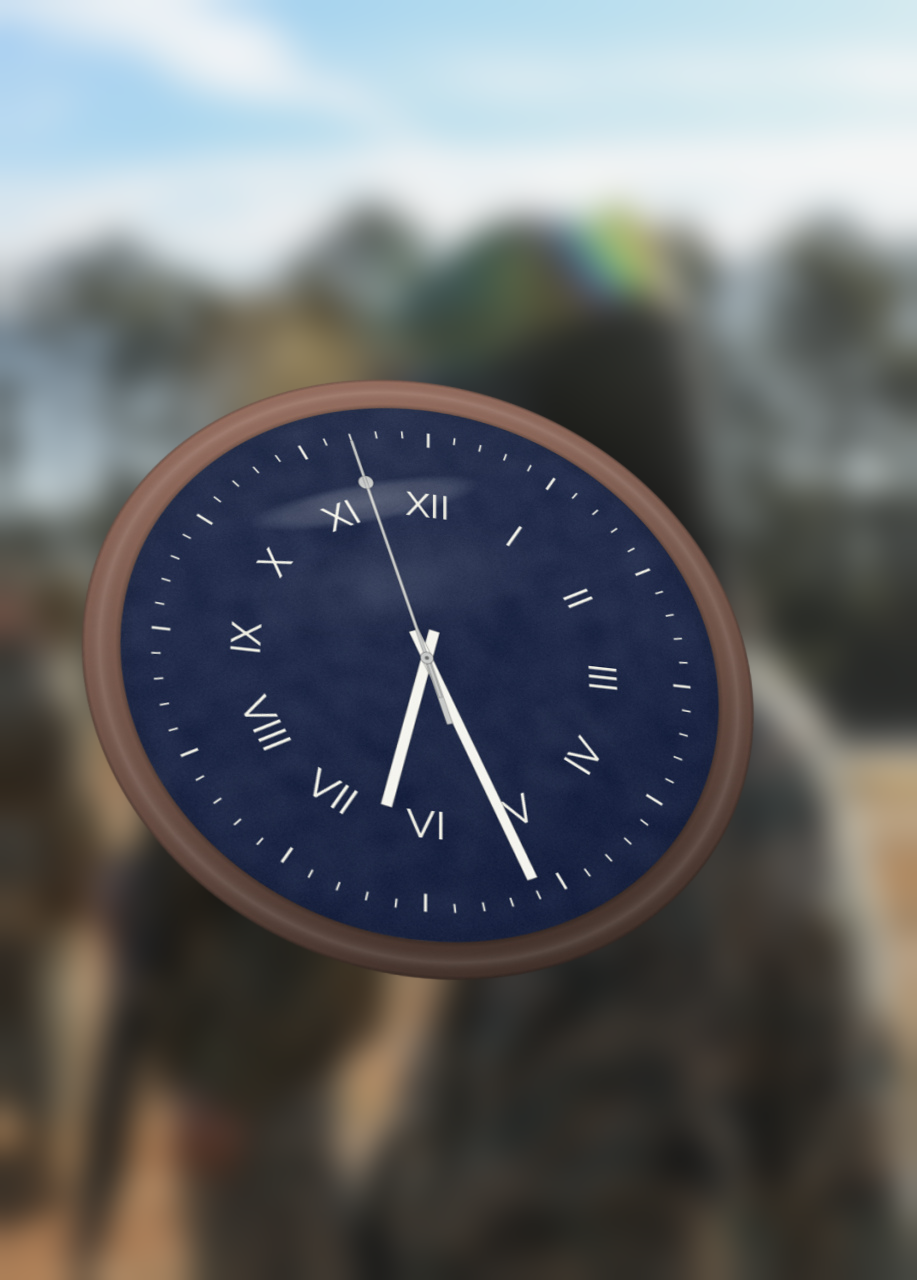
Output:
6:25:57
